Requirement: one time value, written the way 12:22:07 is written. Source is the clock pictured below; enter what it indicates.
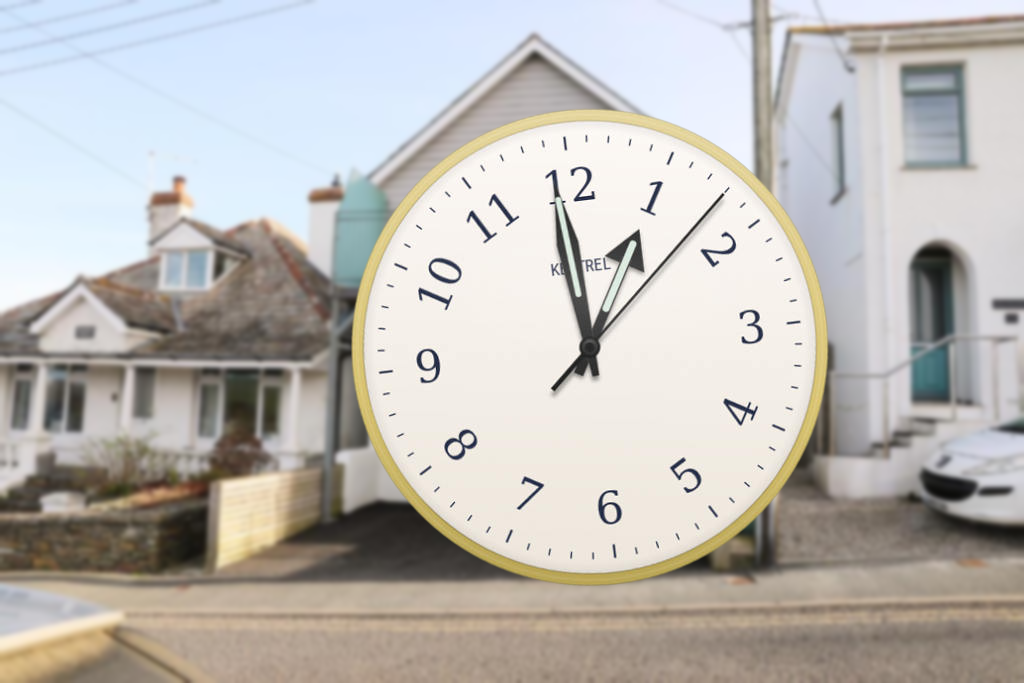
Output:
12:59:08
